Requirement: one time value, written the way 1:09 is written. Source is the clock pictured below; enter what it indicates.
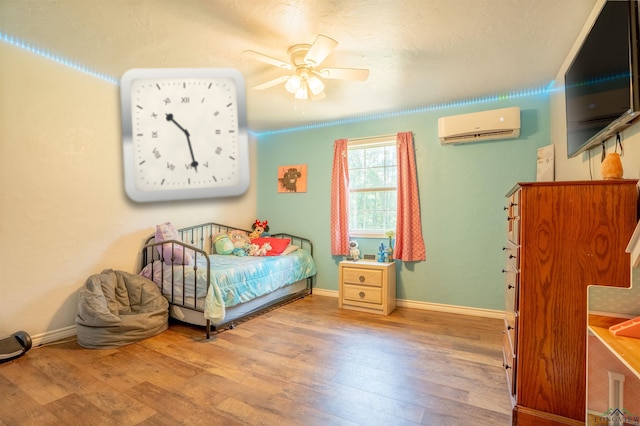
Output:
10:28
